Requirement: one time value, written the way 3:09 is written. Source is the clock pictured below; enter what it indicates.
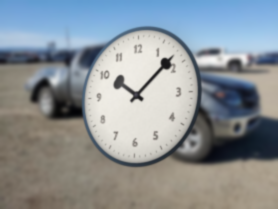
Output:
10:08
